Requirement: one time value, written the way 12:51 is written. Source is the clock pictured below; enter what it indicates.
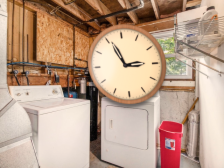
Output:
2:56
